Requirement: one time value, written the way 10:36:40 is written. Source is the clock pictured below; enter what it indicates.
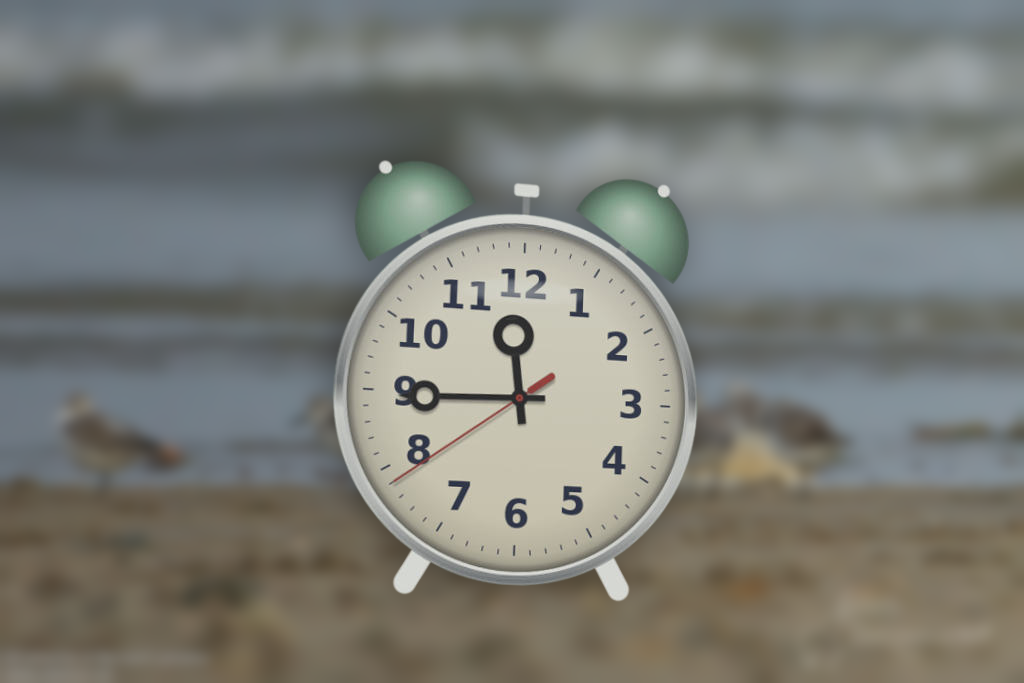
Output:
11:44:39
